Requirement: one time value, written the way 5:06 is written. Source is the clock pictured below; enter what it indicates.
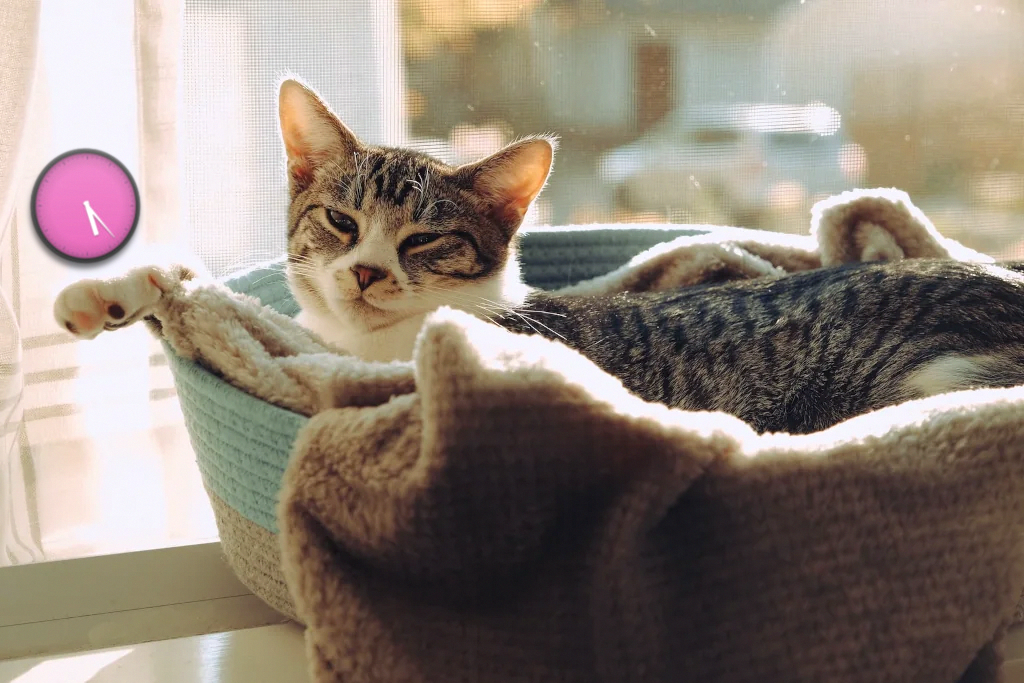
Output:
5:23
